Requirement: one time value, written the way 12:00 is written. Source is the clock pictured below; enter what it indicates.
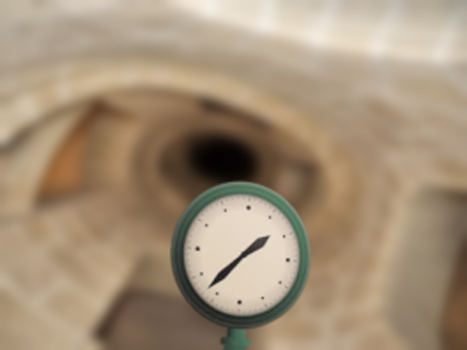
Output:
1:37
